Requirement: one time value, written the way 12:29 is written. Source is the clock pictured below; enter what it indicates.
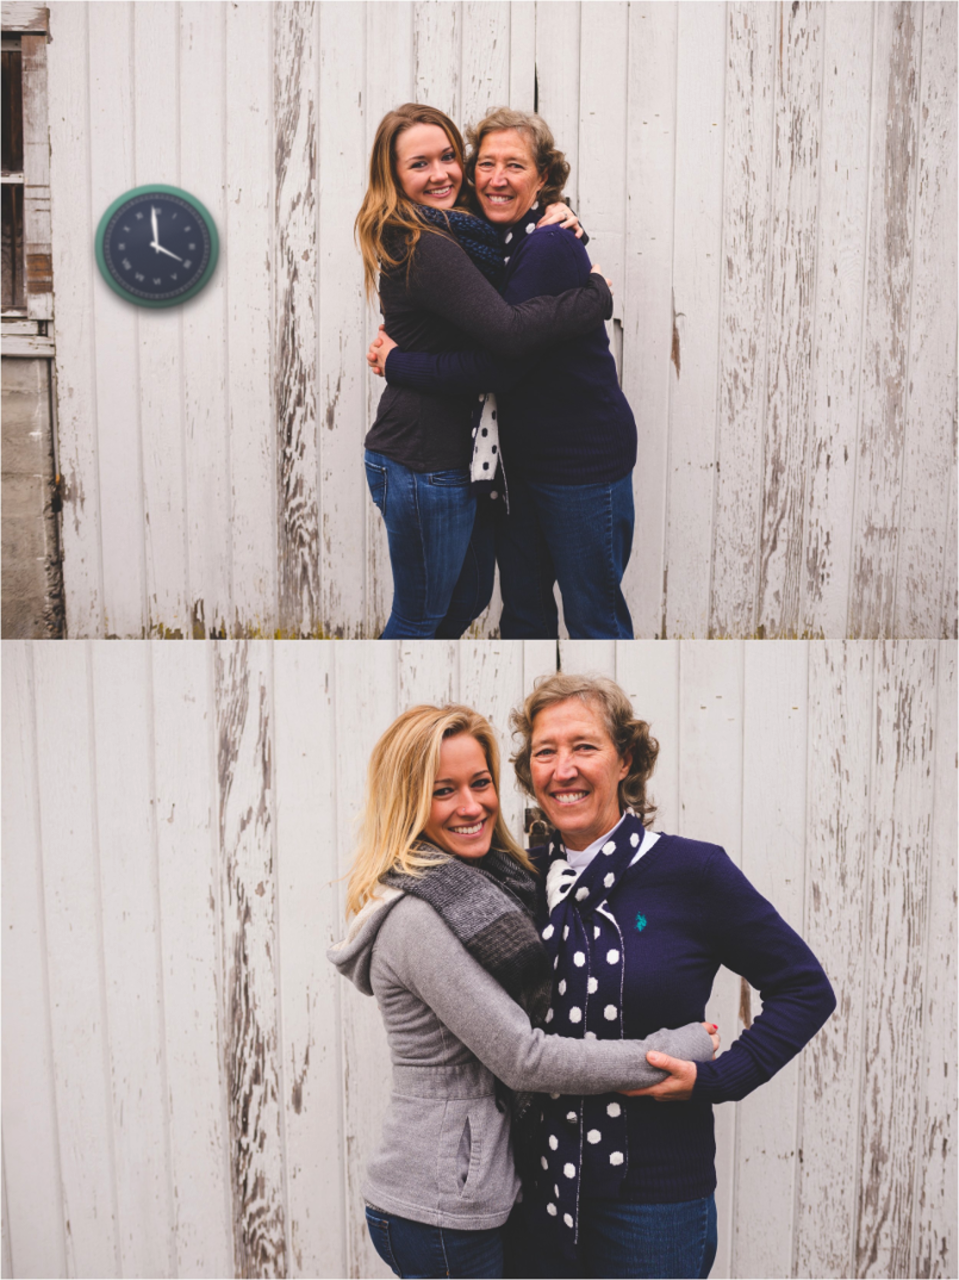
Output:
3:59
